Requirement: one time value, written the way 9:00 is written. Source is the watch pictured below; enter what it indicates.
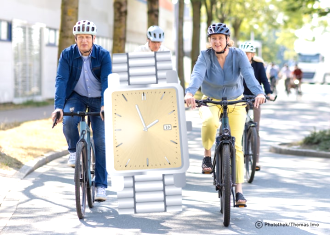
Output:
1:57
